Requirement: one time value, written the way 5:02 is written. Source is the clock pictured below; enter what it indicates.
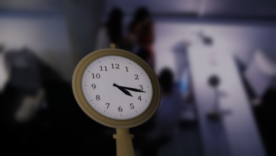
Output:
4:17
